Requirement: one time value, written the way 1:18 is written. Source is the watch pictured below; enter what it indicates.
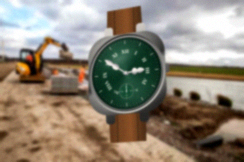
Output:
2:51
